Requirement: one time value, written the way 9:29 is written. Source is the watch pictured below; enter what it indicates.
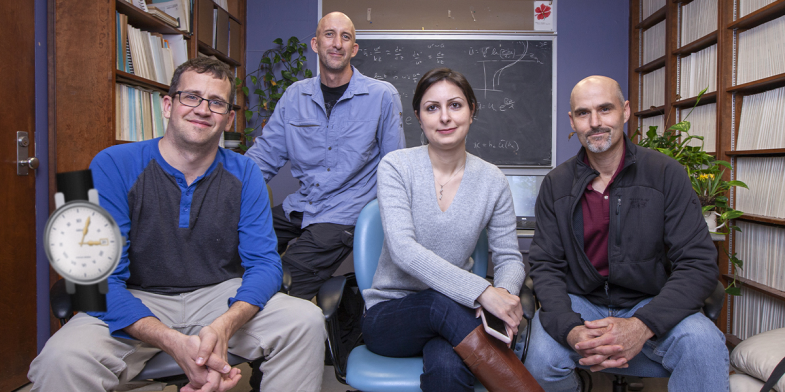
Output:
3:04
